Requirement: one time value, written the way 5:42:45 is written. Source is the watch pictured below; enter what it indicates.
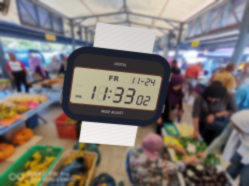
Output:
11:33:02
